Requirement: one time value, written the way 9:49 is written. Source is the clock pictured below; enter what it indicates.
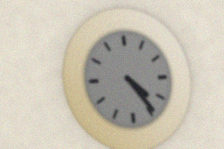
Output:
4:24
